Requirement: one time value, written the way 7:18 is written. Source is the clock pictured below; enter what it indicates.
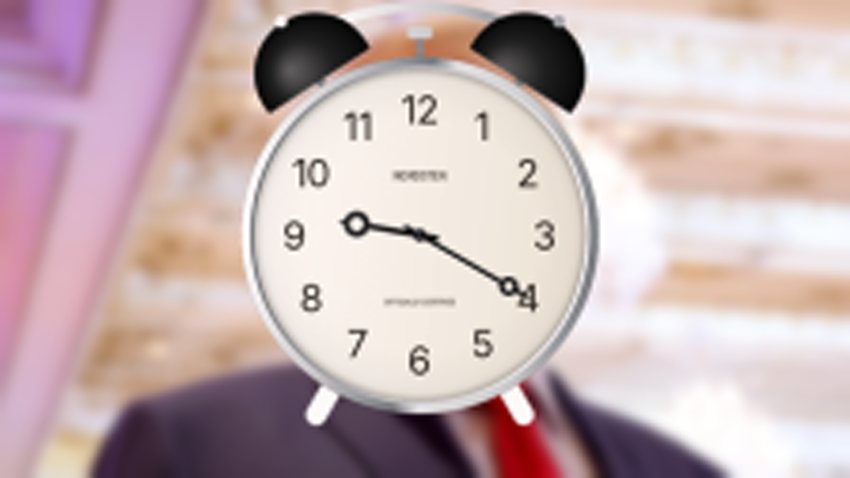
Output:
9:20
